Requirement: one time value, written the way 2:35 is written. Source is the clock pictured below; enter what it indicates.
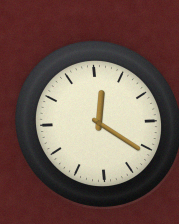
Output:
12:21
